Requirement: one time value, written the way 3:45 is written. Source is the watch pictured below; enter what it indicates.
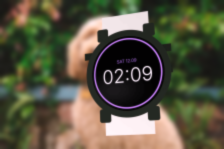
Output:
2:09
